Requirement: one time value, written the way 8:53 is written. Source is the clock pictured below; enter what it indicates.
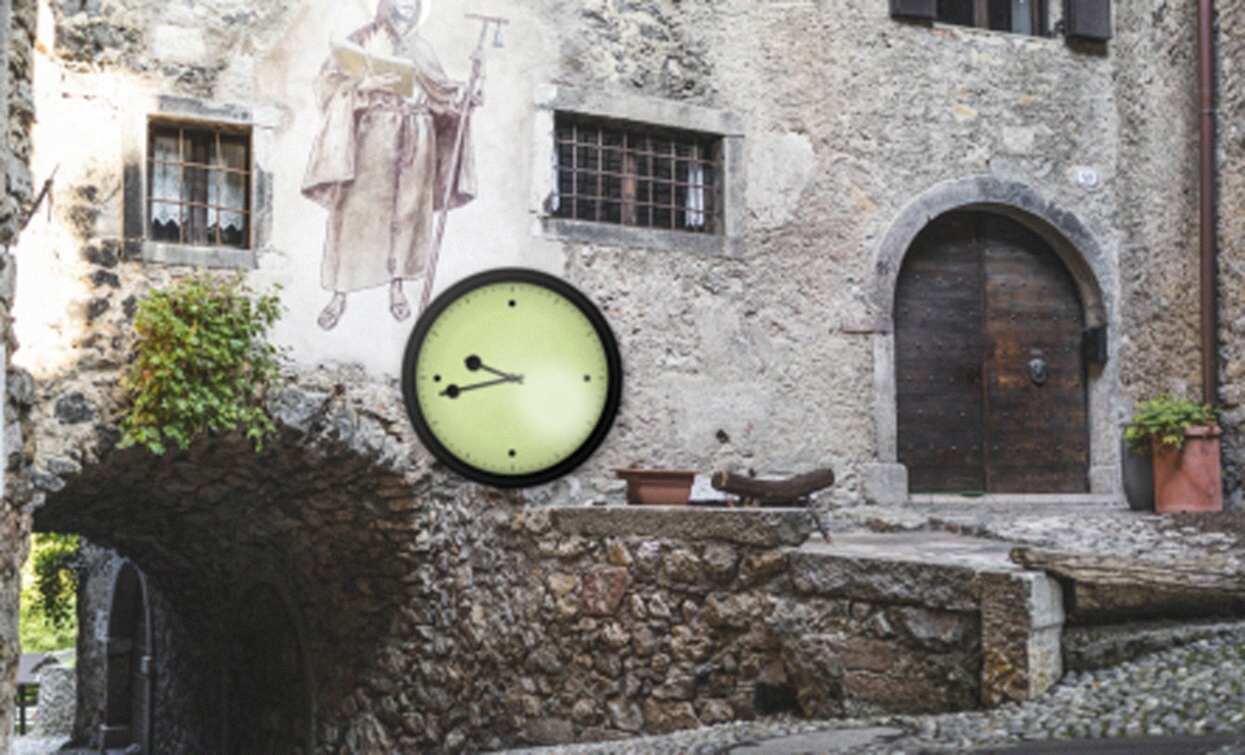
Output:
9:43
